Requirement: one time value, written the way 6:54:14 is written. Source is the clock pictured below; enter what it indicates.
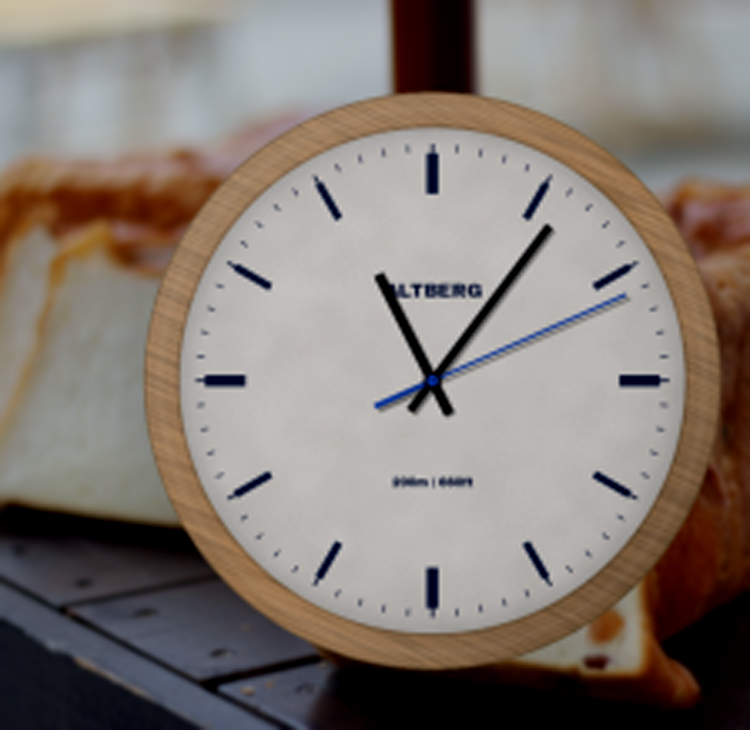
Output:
11:06:11
